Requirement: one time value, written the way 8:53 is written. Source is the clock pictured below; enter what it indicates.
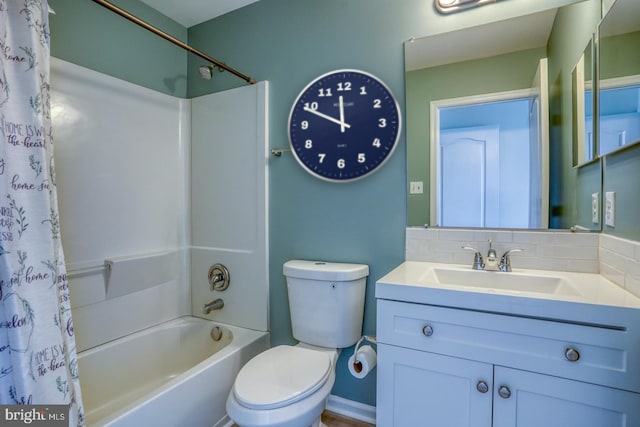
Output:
11:49
